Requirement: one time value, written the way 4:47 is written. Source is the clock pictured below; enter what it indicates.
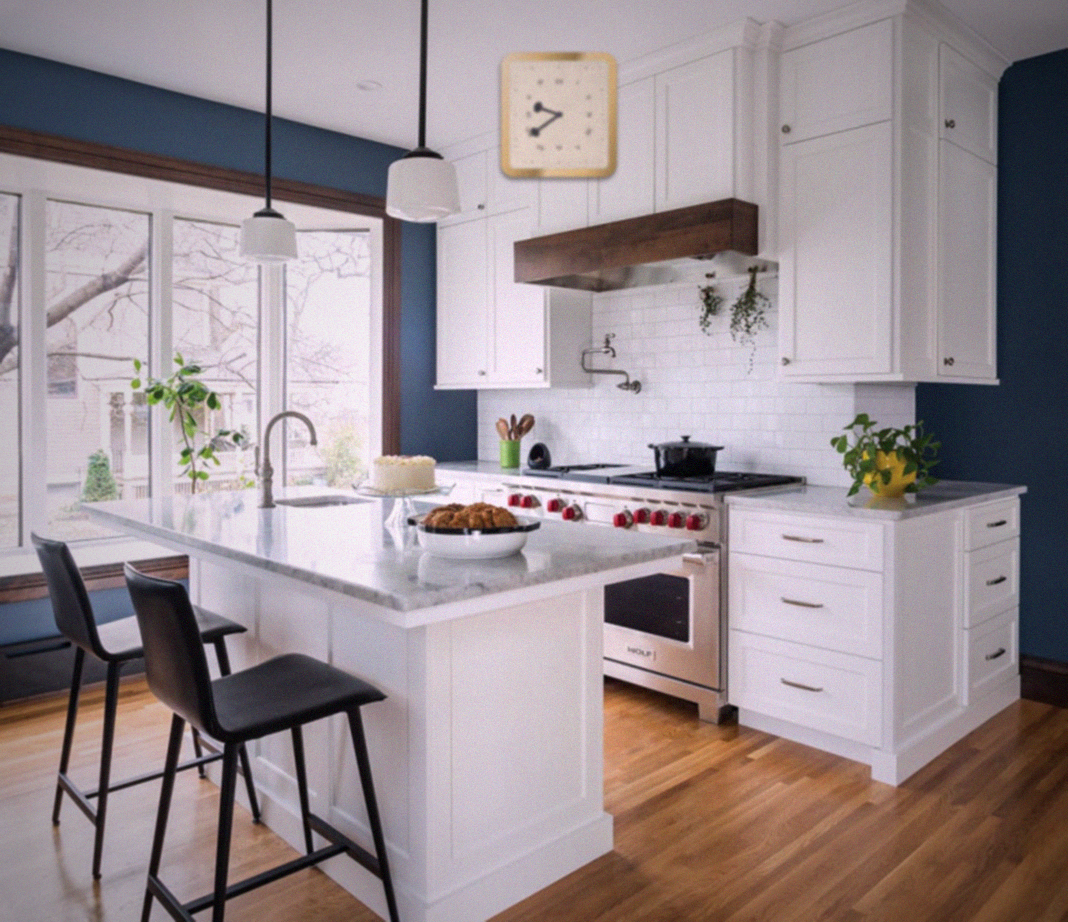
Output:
9:39
